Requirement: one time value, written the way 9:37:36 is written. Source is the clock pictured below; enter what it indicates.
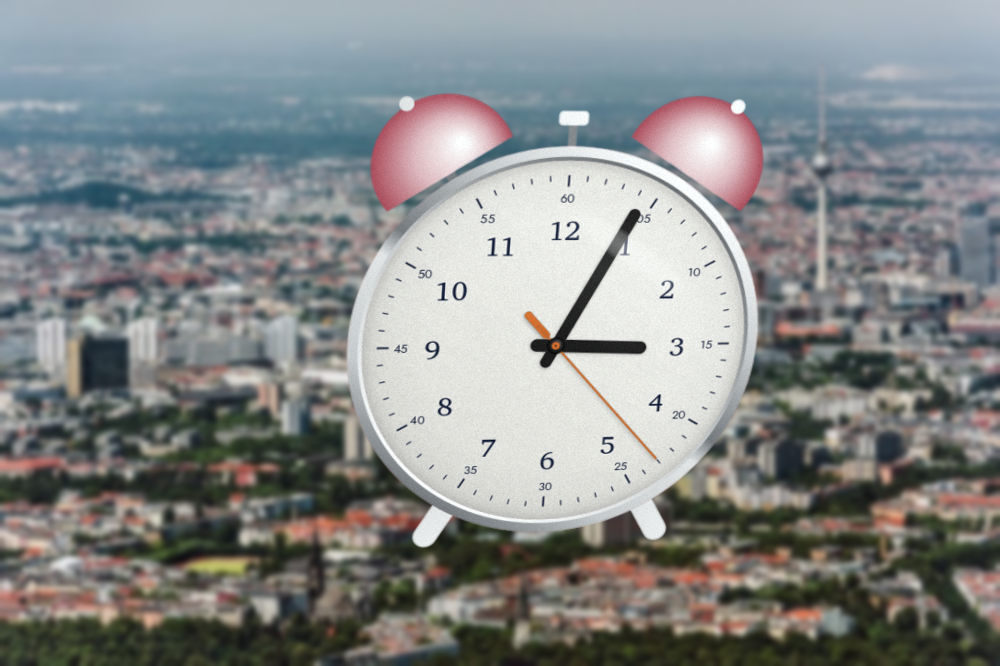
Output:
3:04:23
